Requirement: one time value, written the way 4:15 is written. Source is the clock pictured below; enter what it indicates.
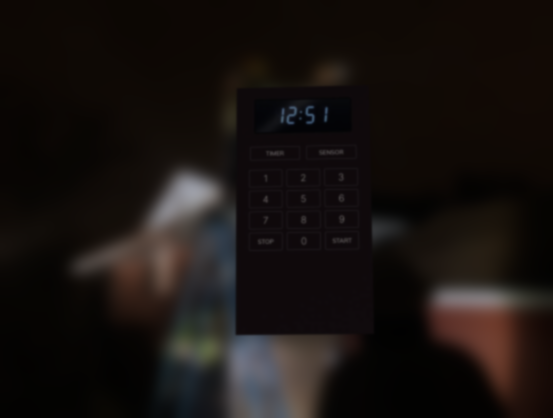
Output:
12:51
